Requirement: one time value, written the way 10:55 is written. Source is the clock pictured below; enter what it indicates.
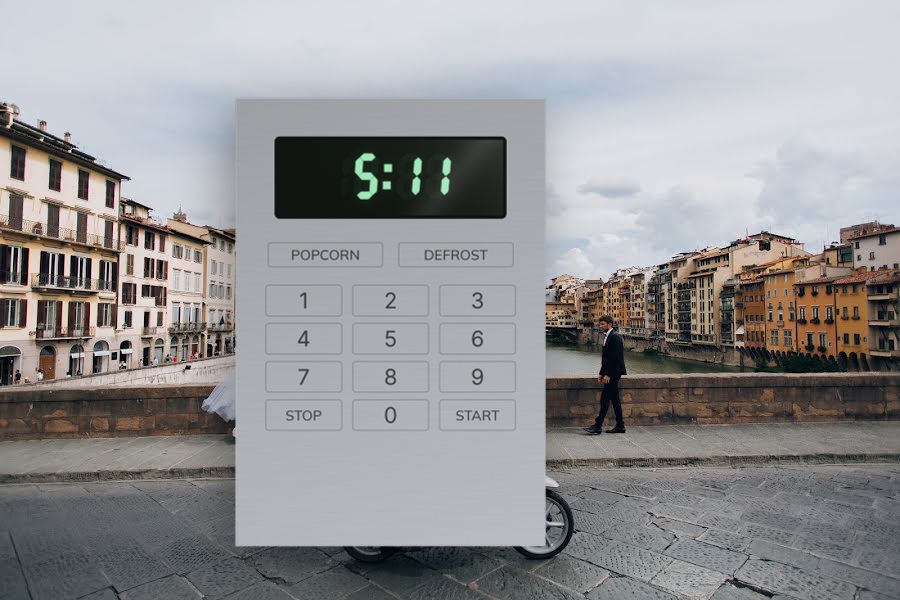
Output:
5:11
